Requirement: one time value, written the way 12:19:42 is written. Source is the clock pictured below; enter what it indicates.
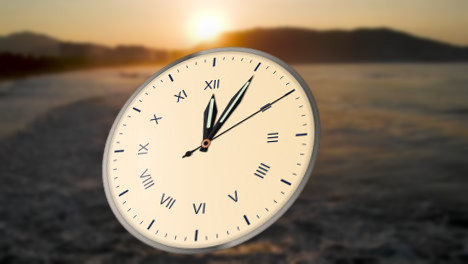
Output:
12:05:10
